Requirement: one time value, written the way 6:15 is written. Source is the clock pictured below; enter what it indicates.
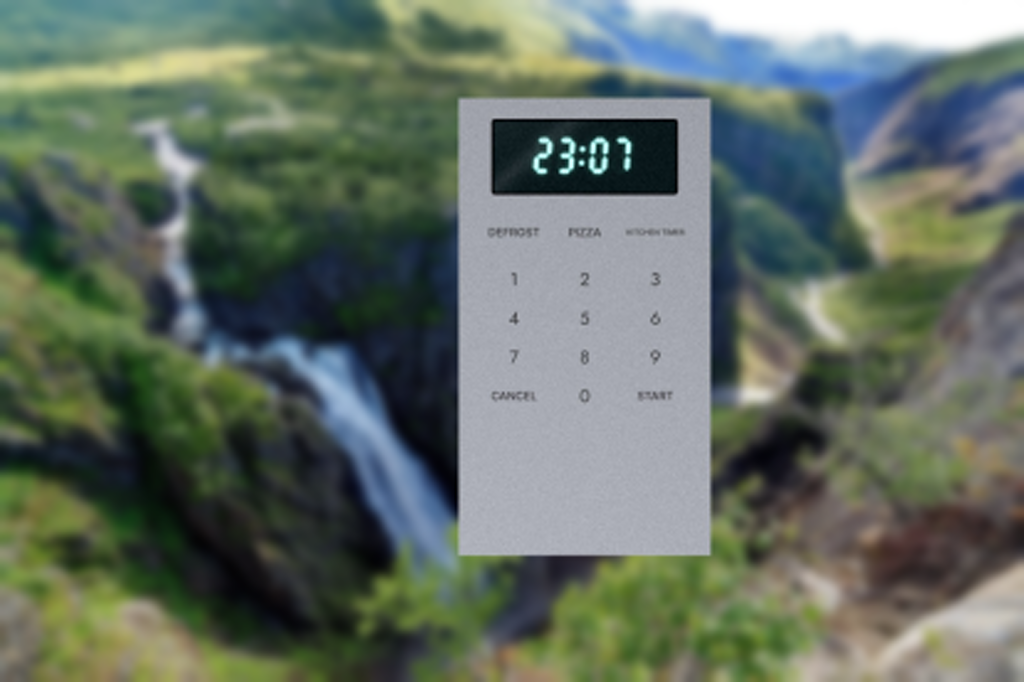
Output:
23:07
